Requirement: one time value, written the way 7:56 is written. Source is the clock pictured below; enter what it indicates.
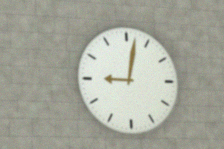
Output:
9:02
